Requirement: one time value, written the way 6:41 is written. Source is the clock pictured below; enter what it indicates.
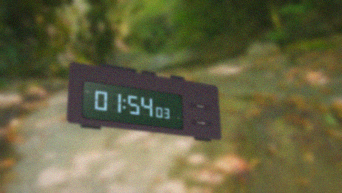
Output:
1:54
